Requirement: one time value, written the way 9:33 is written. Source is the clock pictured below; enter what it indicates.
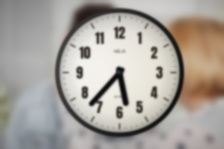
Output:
5:37
